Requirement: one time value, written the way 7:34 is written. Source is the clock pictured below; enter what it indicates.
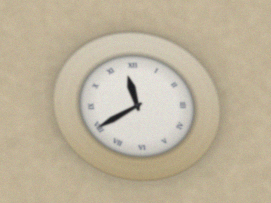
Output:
11:40
